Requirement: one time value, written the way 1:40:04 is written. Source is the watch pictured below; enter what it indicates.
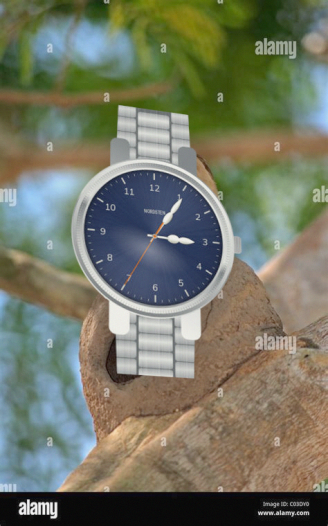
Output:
3:05:35
